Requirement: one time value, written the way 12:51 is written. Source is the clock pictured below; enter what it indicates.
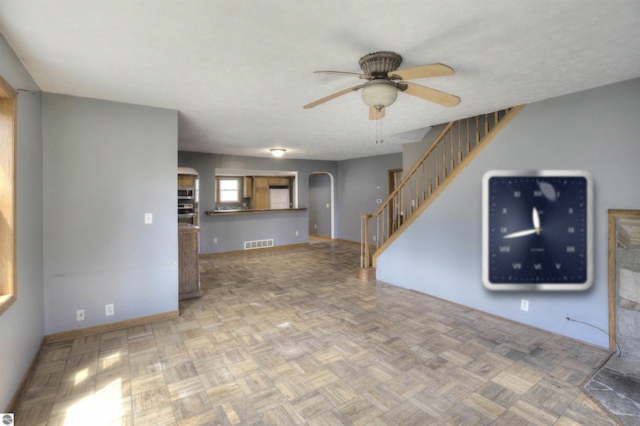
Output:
11:43
